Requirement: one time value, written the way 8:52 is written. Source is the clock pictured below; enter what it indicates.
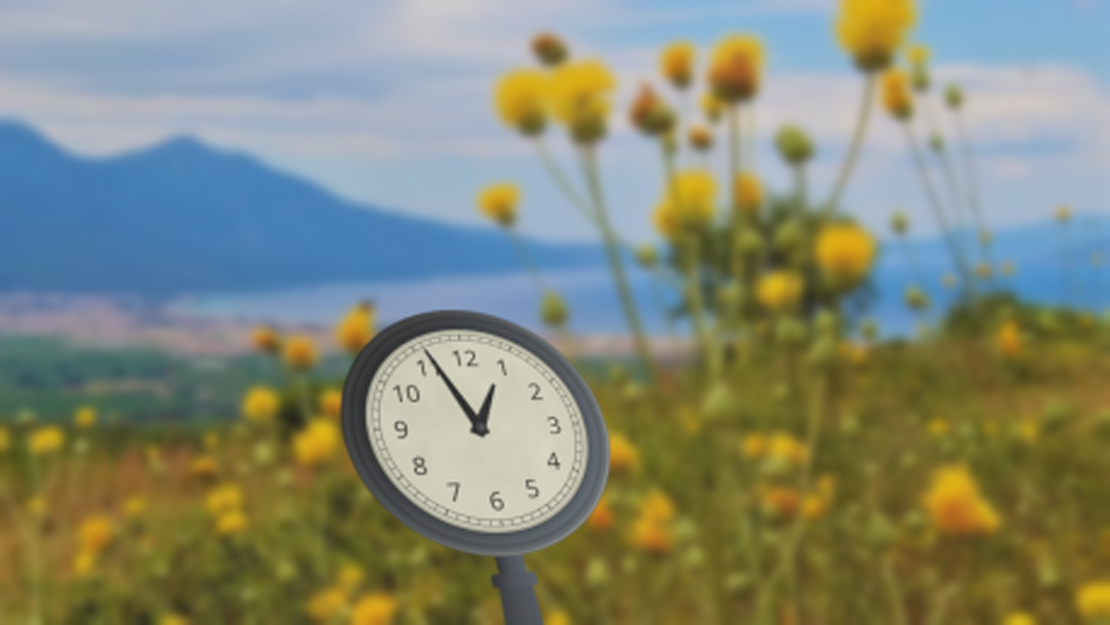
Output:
12:56
